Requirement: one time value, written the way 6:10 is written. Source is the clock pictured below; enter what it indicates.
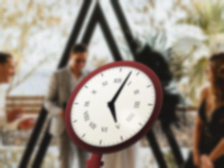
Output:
5:03
